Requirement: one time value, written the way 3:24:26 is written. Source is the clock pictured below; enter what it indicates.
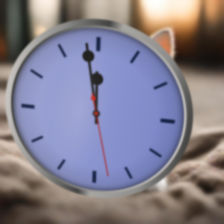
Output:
11:58:28
